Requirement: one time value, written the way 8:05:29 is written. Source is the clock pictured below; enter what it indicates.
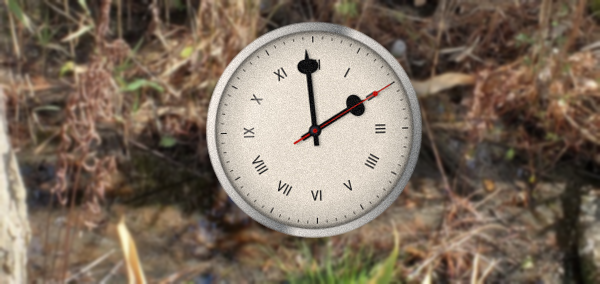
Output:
1:59:10
